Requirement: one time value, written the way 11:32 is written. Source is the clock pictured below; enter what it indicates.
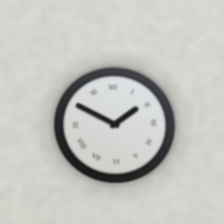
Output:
1:50
